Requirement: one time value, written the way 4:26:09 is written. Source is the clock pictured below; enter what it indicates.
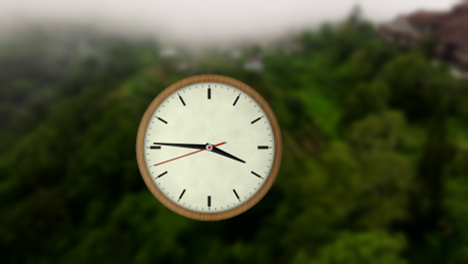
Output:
3:45:42
